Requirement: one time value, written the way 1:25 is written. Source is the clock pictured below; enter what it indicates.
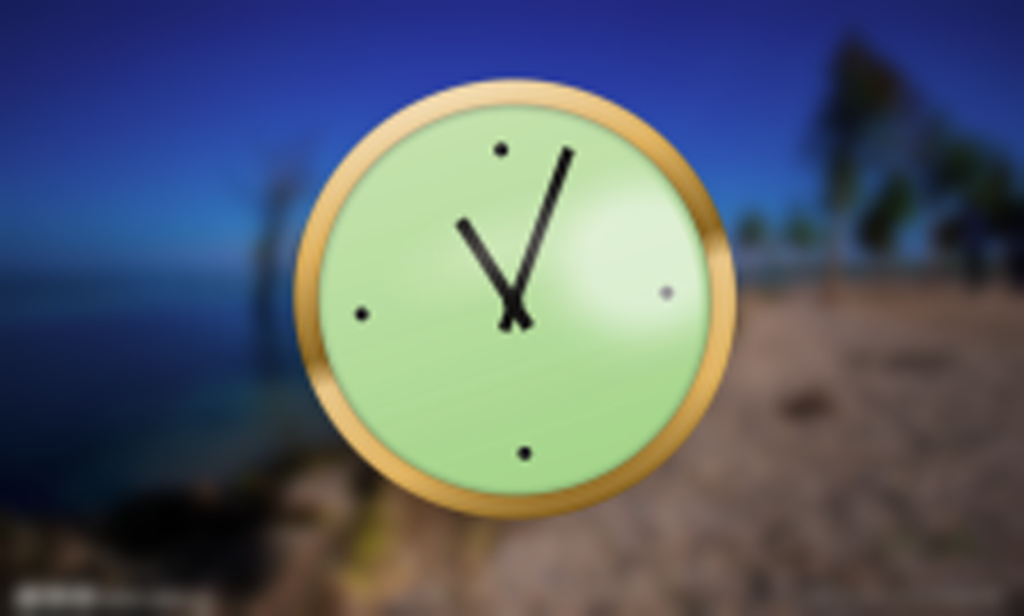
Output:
11:04
